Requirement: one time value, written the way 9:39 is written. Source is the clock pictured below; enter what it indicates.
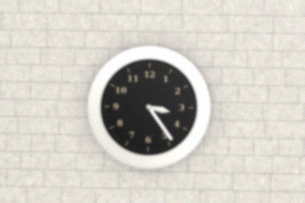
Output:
3:24
